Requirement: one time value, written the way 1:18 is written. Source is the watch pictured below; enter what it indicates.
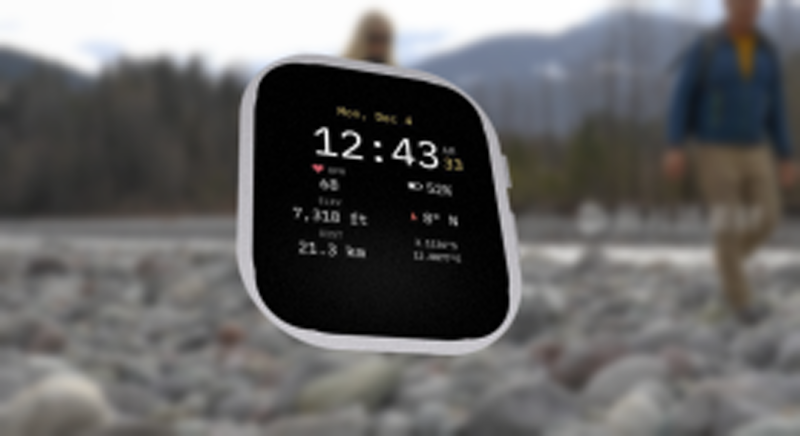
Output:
12:43
